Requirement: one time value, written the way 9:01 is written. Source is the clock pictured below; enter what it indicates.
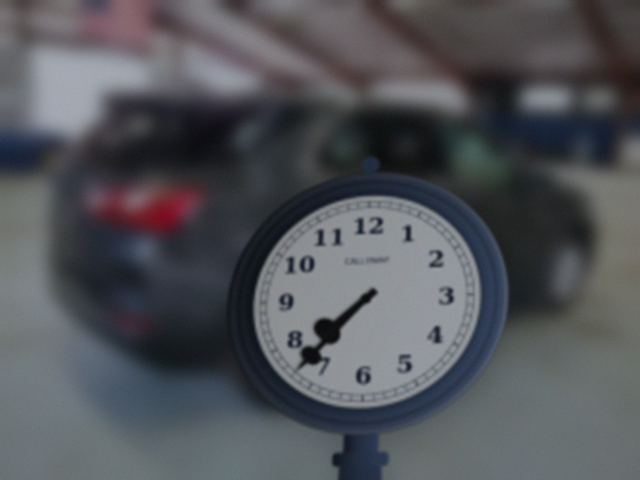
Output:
7:37
